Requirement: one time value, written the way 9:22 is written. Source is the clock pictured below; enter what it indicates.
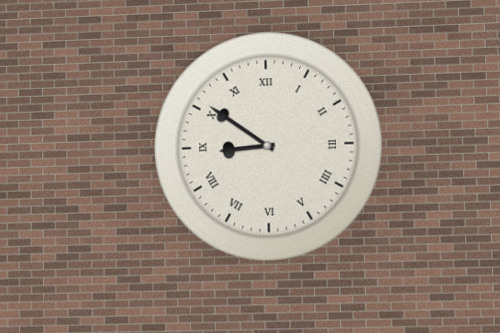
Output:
8:51
